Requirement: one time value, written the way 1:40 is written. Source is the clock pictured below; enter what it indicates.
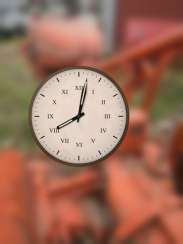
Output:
8:02
